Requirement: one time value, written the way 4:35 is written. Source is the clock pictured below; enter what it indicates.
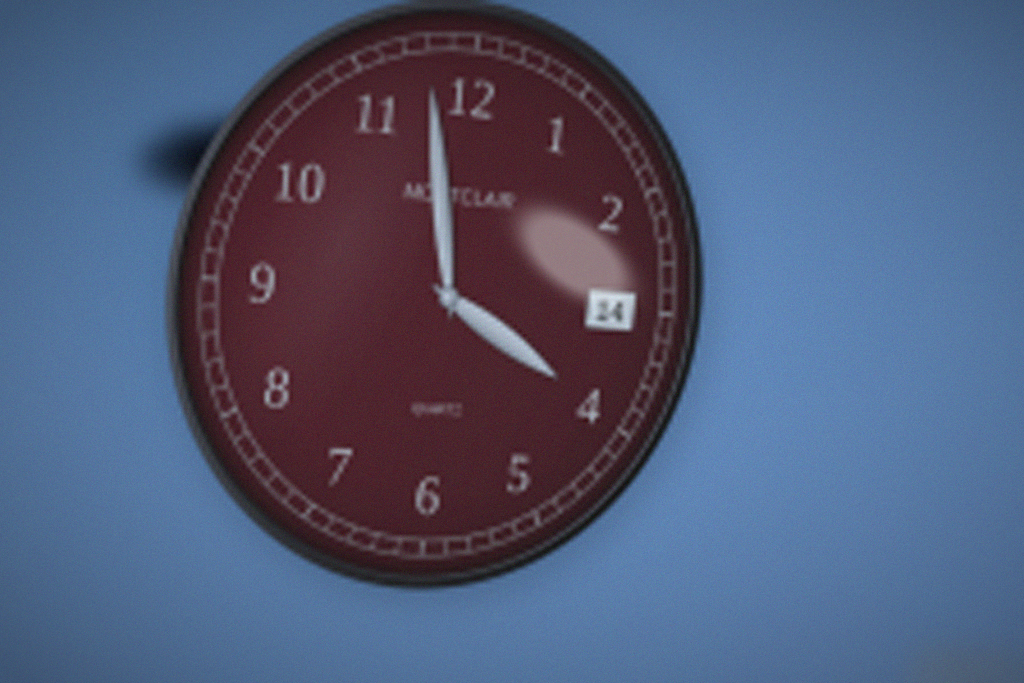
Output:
3:58
